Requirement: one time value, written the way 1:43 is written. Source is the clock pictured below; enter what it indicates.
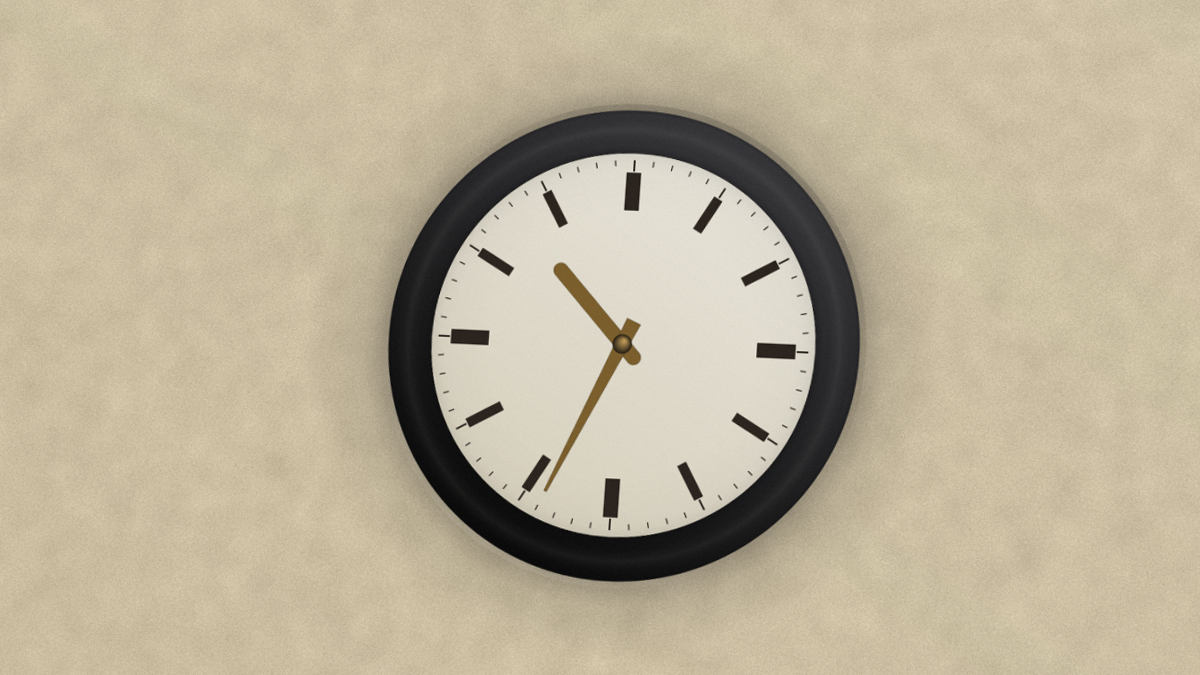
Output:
10:34
